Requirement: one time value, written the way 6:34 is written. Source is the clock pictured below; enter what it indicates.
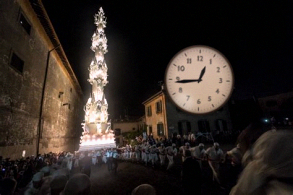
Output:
12:44
